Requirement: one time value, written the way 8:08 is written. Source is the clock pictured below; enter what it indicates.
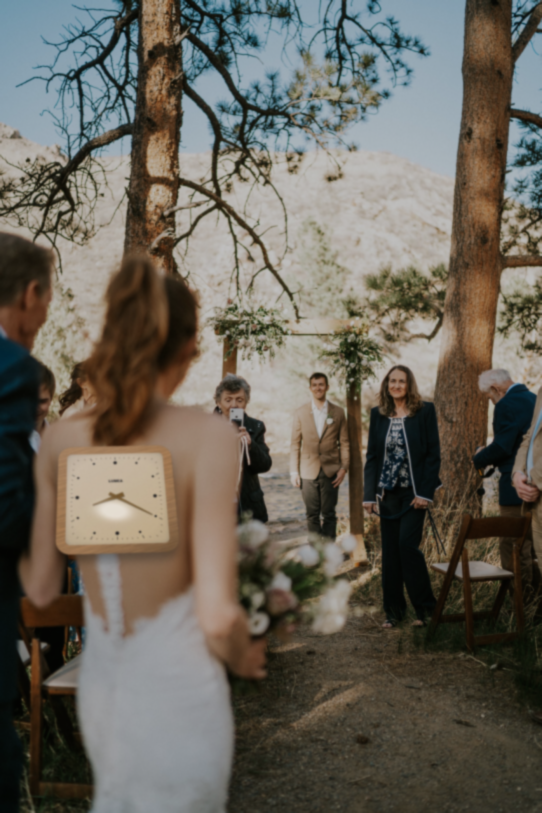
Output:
8:20
